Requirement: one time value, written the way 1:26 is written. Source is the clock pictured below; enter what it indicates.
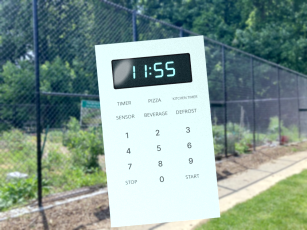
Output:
11:55
